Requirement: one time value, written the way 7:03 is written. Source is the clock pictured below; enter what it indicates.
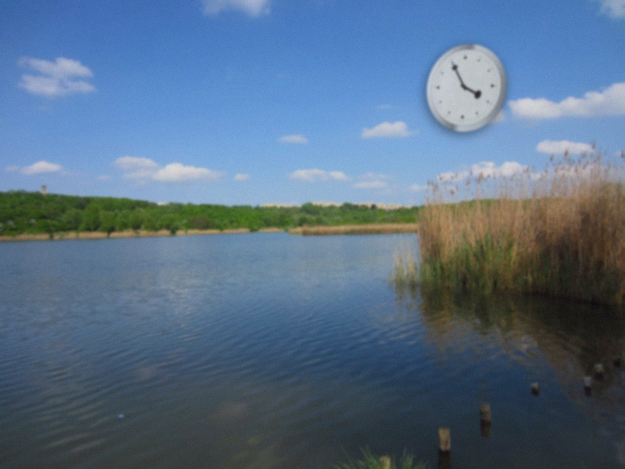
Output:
3:55
